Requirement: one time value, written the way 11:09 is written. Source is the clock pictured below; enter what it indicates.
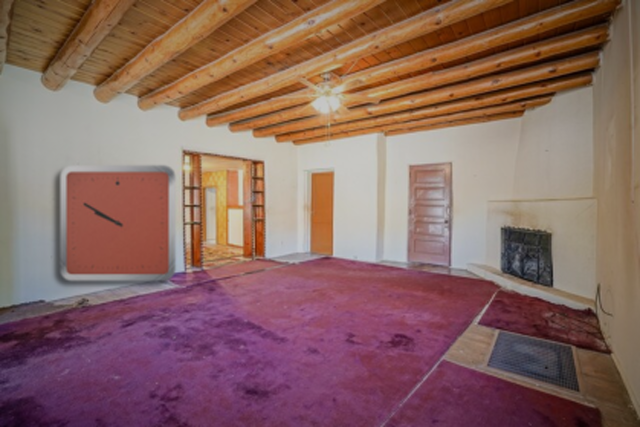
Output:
9:50
